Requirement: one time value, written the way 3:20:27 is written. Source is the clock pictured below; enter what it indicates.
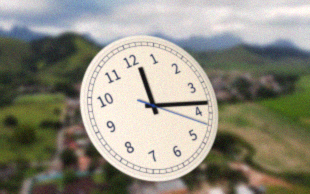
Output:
12:18:22
